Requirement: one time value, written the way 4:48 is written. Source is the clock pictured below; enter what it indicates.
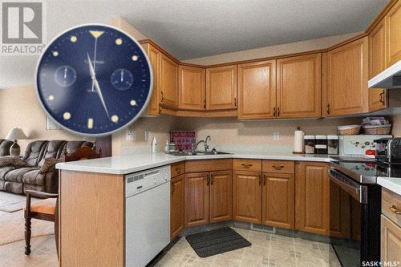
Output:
11:26
